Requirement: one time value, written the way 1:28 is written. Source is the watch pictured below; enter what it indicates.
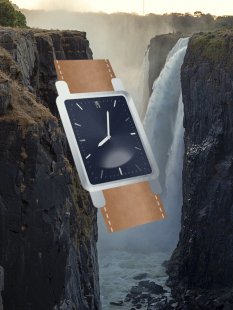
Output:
8:03
